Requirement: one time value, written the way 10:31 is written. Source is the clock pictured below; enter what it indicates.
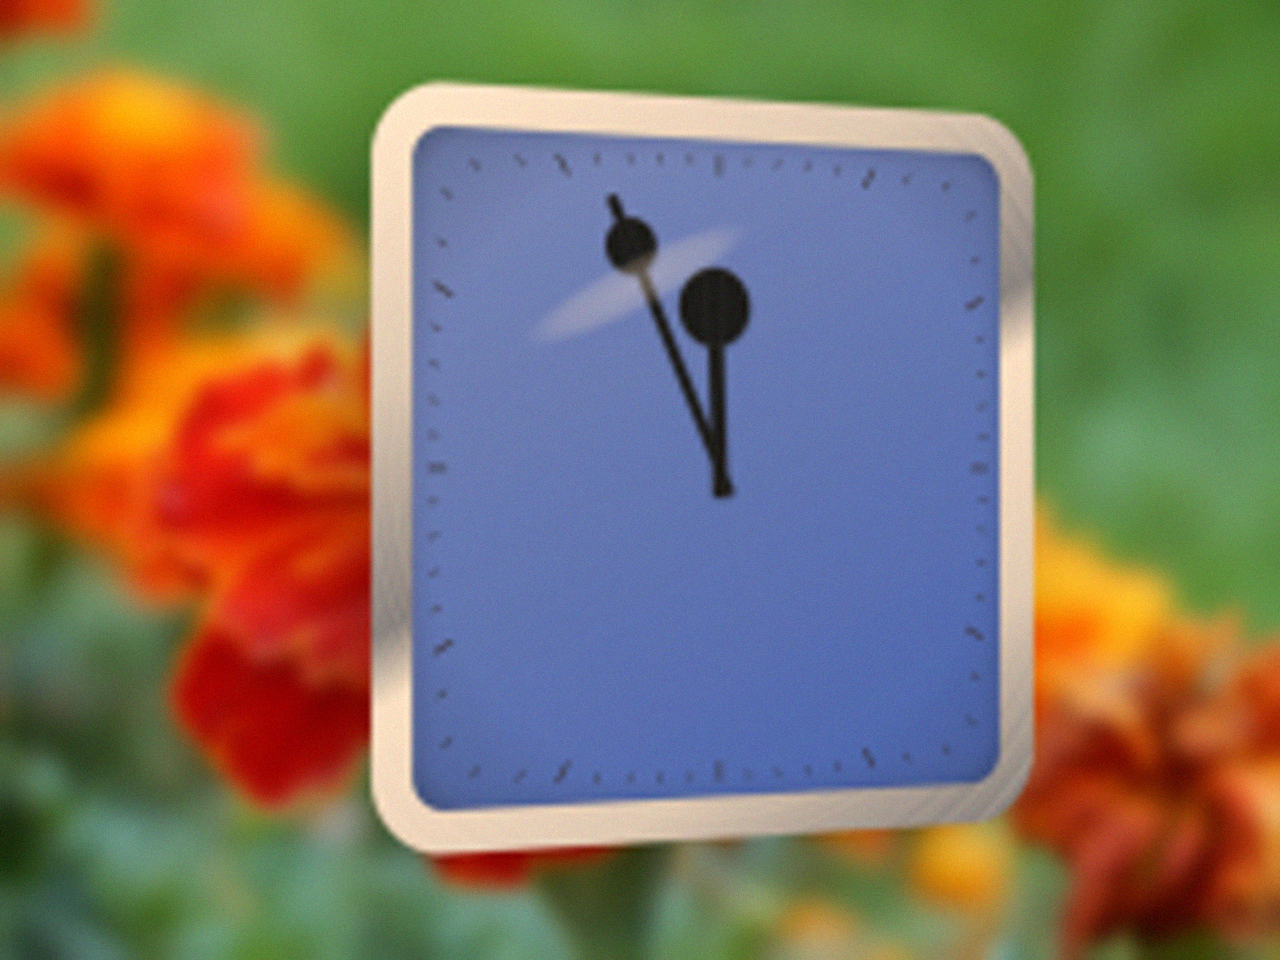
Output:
11:56
